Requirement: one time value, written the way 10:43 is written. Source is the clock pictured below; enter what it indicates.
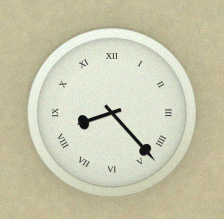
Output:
8:23
